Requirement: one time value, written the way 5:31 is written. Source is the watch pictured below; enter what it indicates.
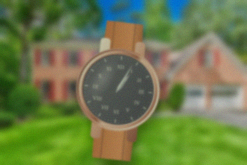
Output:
1:04
